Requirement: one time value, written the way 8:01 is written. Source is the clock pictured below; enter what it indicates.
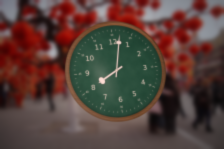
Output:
8:02
